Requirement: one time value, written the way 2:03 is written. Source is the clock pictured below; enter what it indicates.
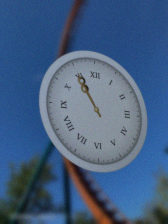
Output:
10:55
